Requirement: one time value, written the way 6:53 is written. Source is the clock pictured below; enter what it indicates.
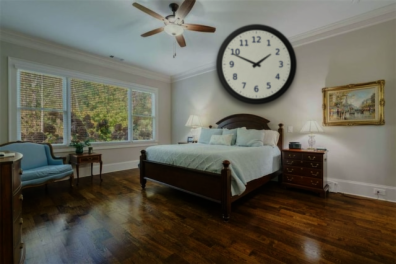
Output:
1:49
